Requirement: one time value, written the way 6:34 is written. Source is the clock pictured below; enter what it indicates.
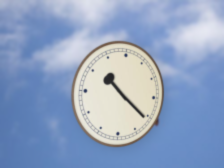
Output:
10:21
